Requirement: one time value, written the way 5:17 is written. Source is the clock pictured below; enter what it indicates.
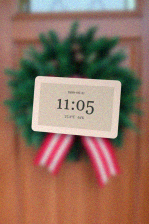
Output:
11:05
